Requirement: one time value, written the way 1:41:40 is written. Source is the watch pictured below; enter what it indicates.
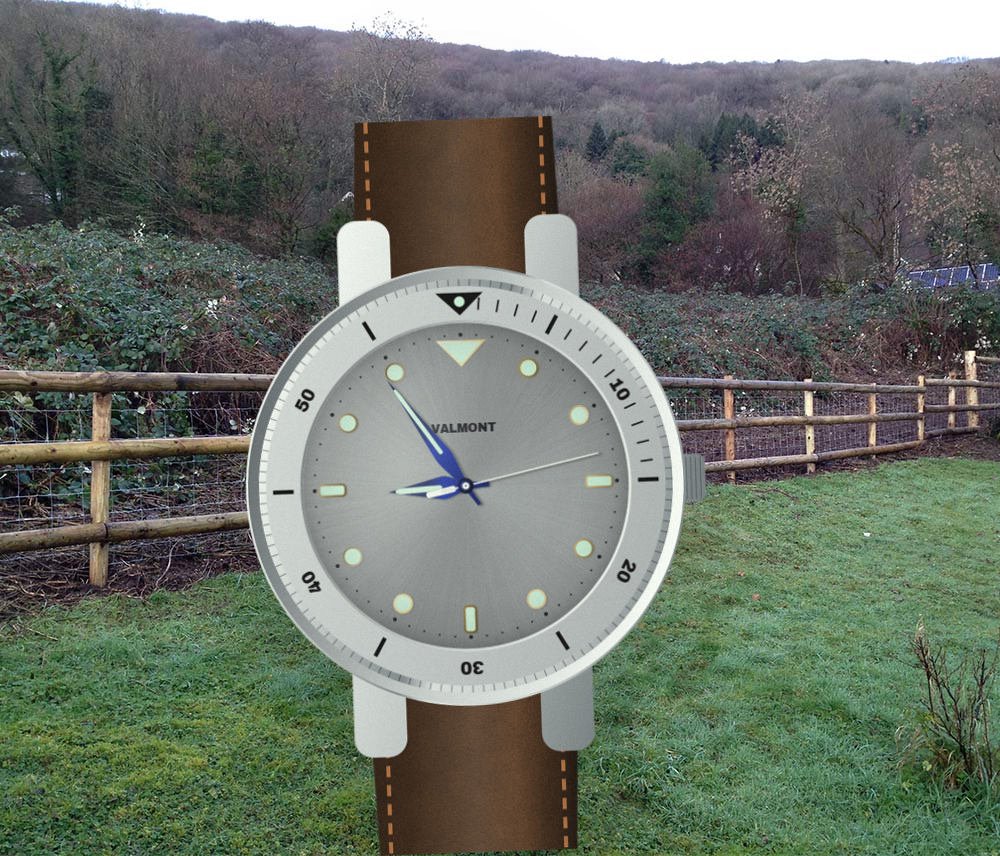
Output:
8:54:13
